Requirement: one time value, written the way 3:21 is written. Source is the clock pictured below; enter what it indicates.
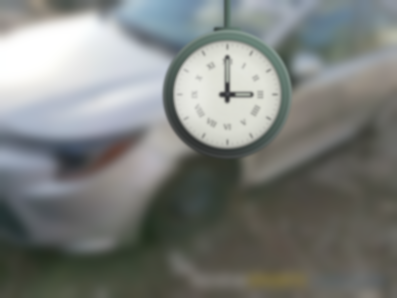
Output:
3:00
